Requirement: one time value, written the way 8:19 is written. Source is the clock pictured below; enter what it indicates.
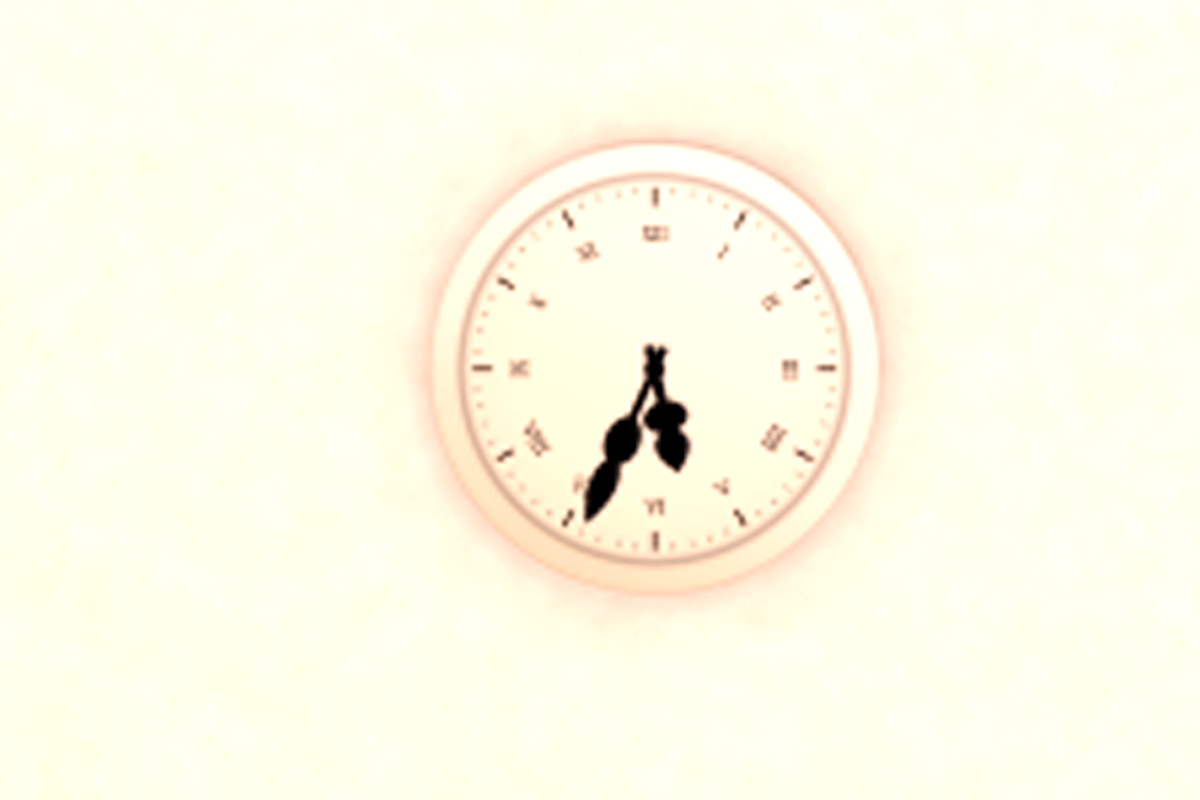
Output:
5:34
